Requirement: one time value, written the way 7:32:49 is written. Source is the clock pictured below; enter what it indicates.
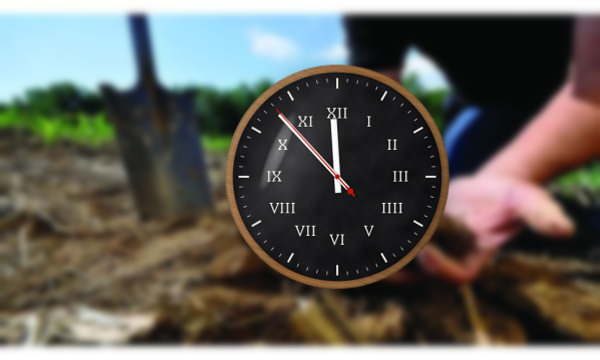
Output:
11:52:53
